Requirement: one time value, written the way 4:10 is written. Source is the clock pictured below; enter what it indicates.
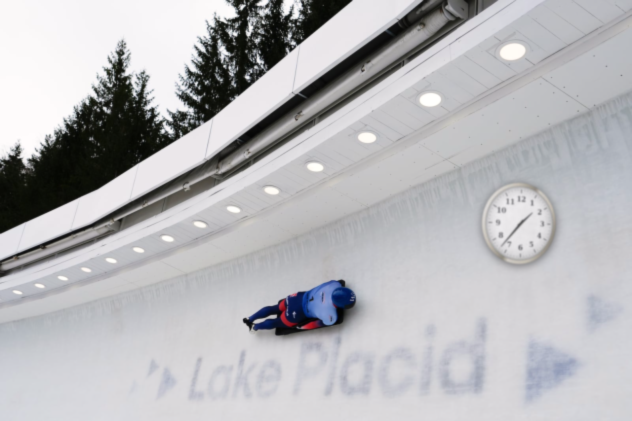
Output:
1:37
